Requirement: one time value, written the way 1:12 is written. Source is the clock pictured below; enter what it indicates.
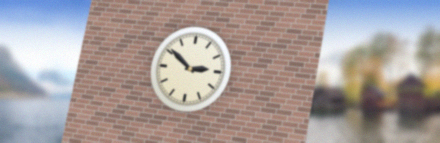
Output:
2:51
